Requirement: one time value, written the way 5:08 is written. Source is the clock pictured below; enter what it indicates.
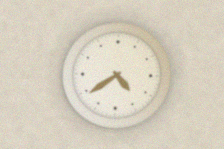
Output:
4:39
